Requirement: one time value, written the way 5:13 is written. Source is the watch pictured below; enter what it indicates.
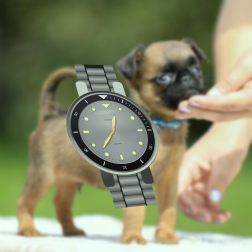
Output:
12:37
